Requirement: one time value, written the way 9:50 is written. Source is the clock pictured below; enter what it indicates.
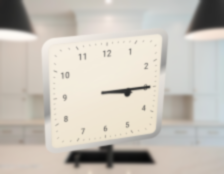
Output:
3:15
